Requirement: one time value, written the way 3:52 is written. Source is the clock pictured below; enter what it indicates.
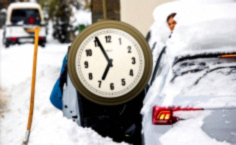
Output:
6:56
